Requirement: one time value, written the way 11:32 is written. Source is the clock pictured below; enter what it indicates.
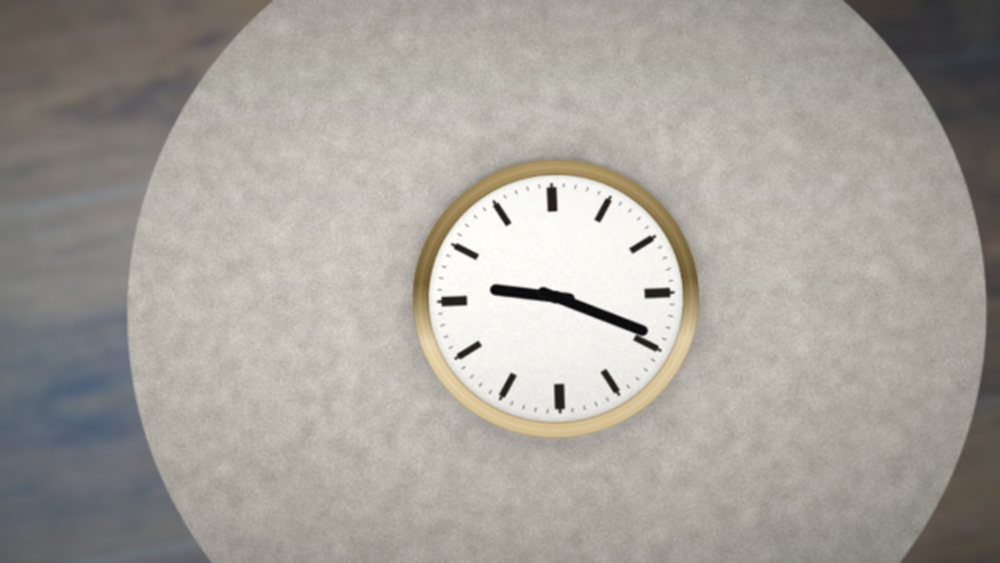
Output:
9:19
